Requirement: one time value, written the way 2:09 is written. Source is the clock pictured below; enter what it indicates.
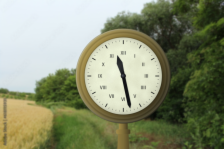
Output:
11:28
